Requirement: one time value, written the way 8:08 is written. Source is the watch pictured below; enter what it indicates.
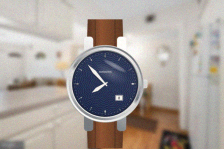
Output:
7:53
